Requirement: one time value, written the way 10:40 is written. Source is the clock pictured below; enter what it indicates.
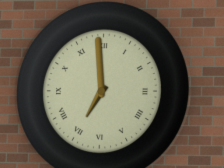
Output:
6:59
